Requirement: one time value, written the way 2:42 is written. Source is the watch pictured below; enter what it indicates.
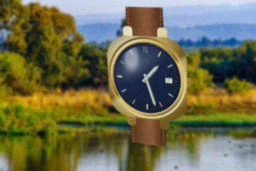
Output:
1:27
